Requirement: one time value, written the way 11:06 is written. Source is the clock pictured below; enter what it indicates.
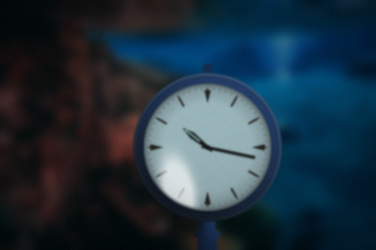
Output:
10:17
